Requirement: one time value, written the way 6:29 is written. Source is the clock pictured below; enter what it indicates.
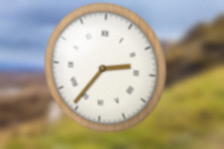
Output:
2:36
